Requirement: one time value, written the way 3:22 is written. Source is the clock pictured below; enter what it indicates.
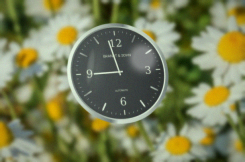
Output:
8:58
